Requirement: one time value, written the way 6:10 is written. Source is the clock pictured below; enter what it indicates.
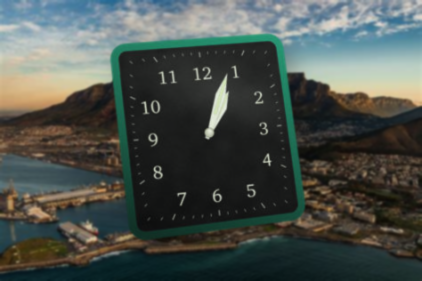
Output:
1:04
